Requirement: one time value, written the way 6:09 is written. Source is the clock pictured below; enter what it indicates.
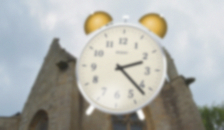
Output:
2:22
